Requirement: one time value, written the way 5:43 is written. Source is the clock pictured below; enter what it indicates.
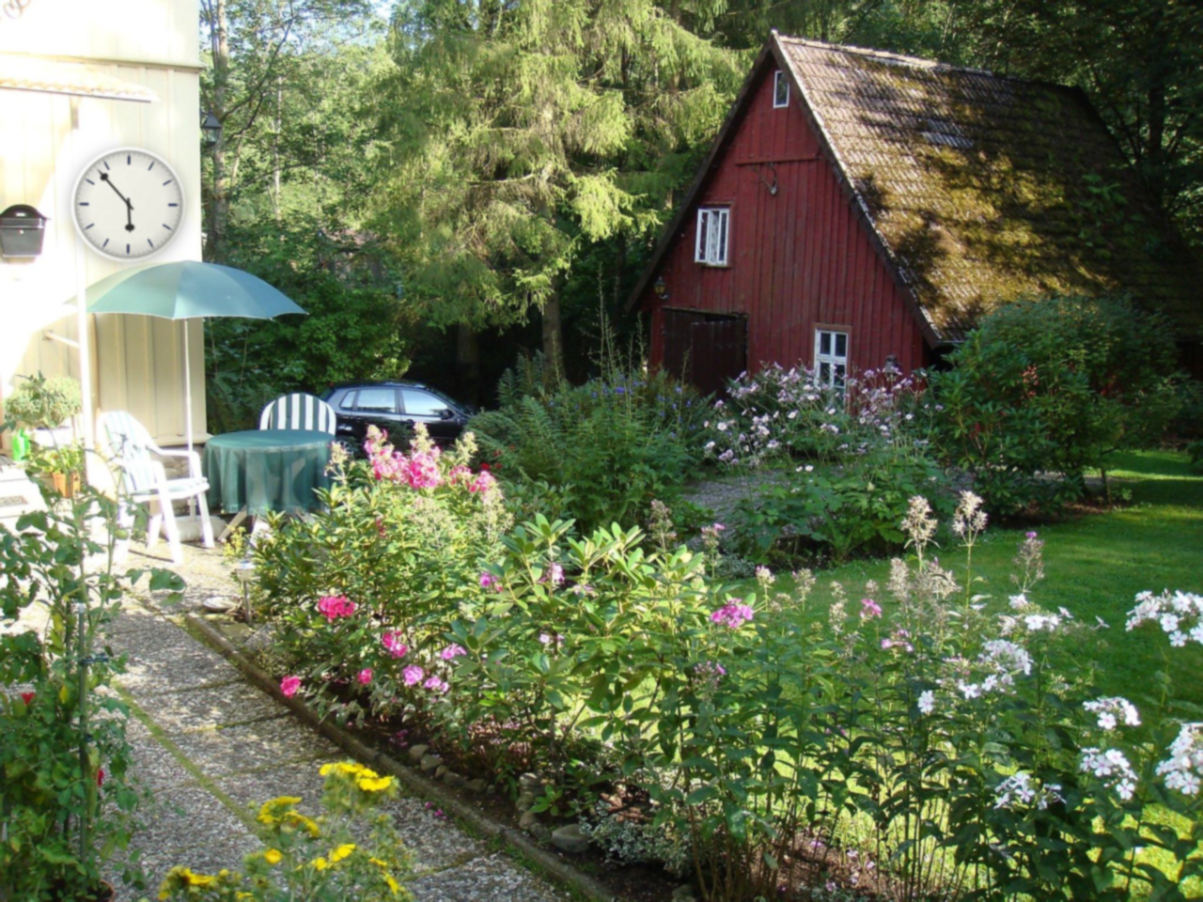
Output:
5:53
